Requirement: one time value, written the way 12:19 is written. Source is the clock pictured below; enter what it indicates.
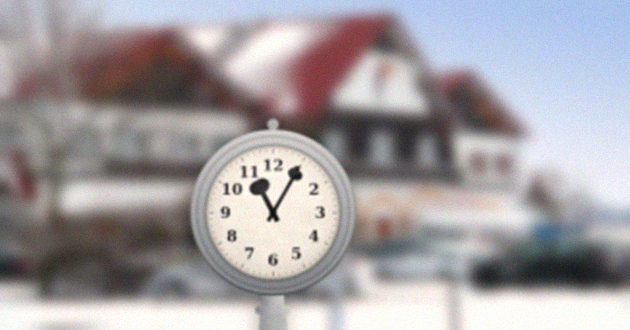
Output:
11:05
